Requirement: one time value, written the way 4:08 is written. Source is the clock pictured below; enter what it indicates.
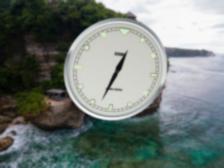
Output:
12:33
